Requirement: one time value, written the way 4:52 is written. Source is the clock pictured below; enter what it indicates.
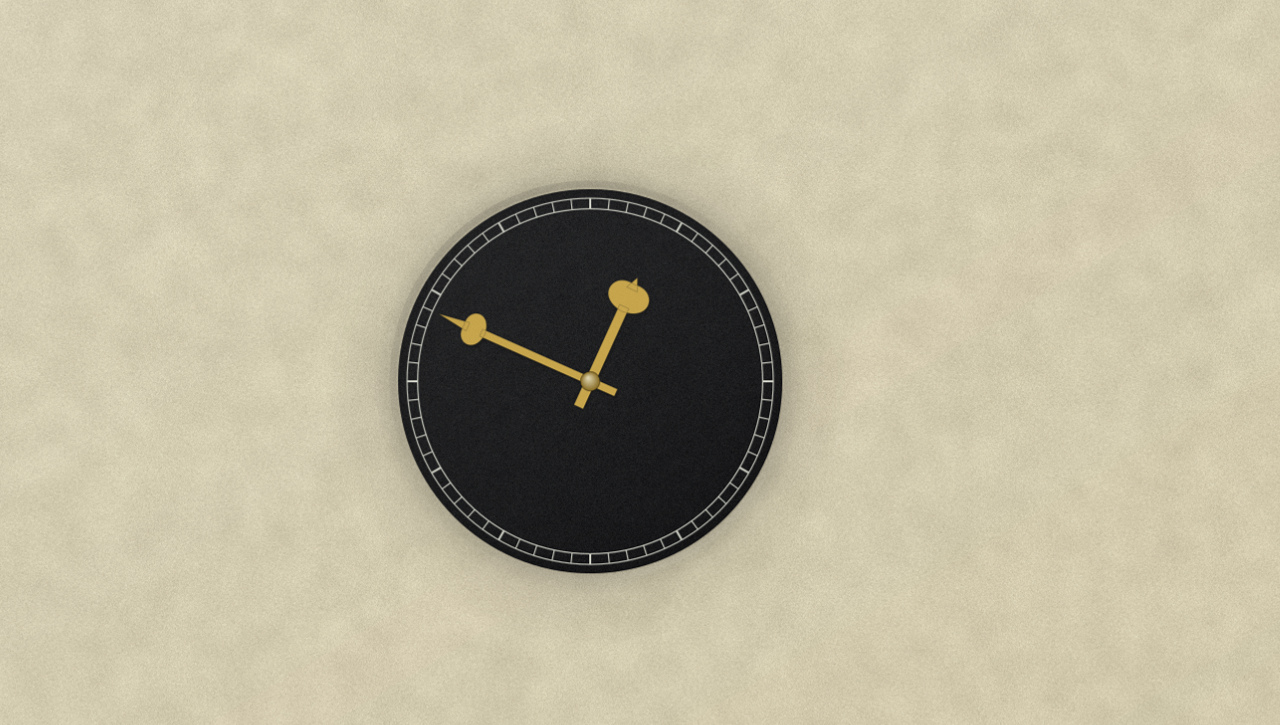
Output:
12:49
